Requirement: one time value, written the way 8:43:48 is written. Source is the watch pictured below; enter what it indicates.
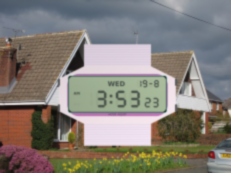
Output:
3:53:23
